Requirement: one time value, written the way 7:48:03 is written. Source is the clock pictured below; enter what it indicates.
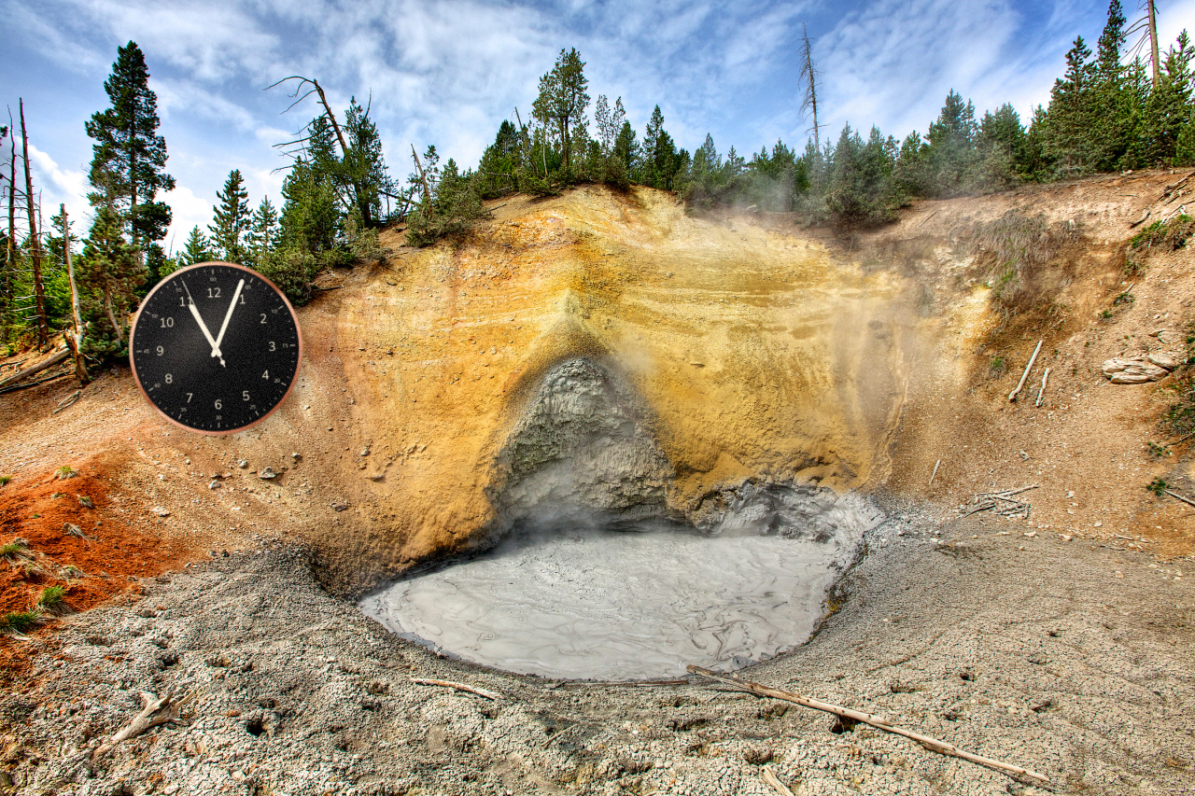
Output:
11:03:56
